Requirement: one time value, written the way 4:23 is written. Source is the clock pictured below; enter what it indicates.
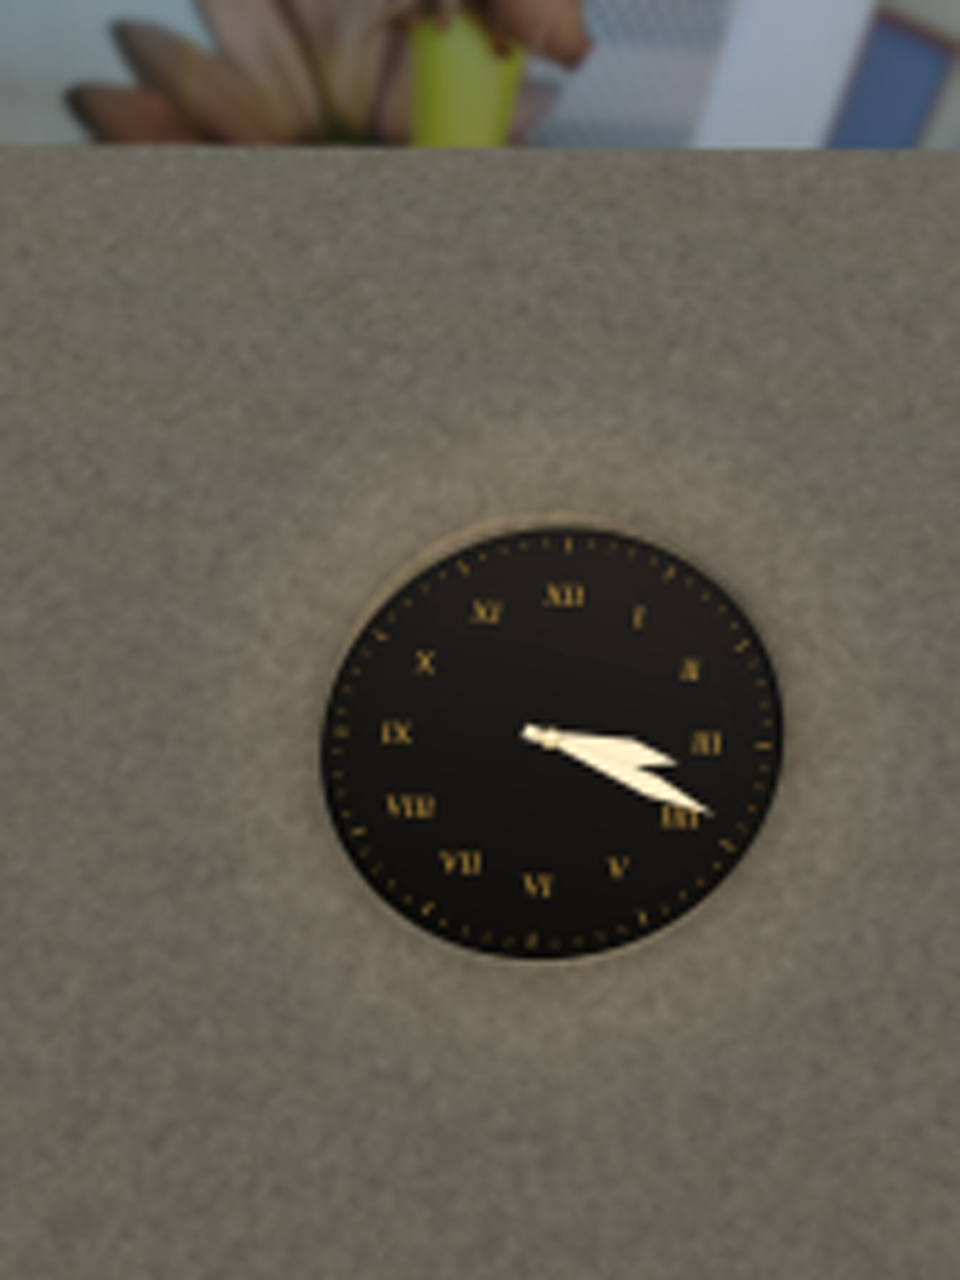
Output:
3:19
